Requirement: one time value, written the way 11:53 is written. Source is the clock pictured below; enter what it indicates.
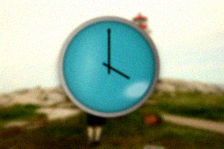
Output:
4:00
